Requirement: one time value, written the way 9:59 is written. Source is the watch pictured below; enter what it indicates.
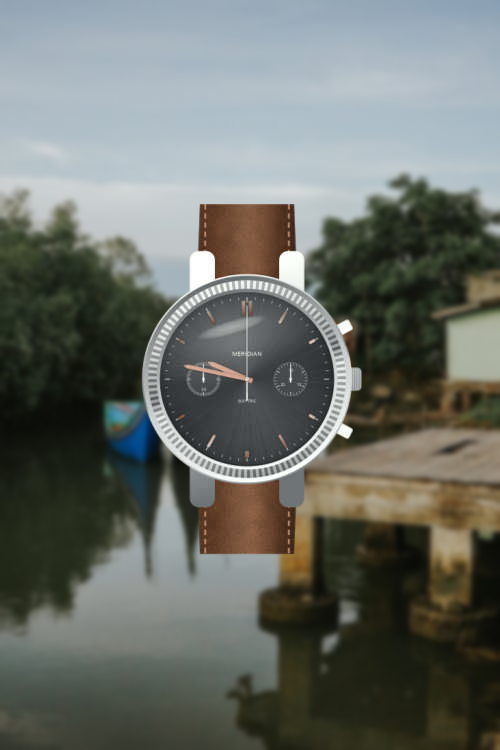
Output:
9:47
